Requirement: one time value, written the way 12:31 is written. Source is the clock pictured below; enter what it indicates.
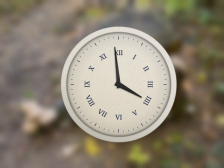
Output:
3:59
